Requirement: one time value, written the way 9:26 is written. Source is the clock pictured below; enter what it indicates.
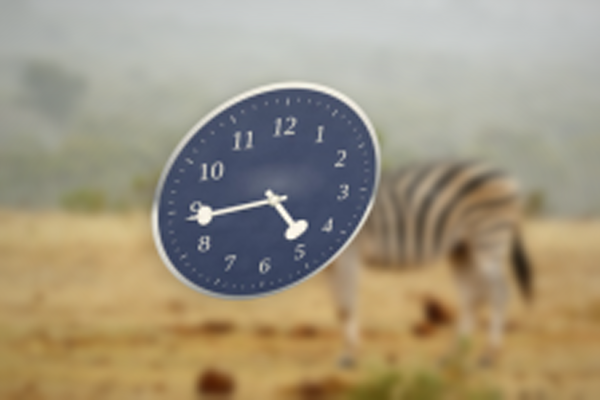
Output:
4:44
